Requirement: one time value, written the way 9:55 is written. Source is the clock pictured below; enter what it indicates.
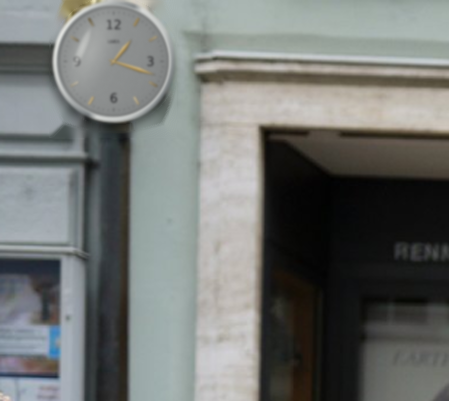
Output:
1:18
